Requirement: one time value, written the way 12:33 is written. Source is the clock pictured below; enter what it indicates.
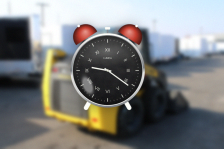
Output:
9:21
